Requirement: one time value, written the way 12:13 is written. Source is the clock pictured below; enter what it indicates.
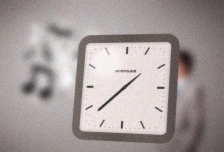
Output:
1:38
